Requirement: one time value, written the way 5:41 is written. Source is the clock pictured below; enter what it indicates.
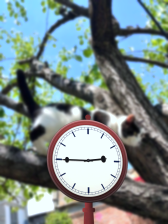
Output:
2:45
